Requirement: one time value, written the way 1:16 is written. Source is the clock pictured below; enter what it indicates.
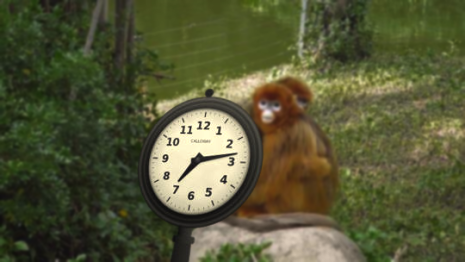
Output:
7:13
